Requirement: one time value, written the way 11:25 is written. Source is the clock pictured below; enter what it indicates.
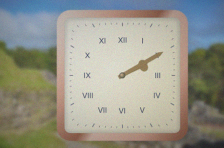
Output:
2:10
